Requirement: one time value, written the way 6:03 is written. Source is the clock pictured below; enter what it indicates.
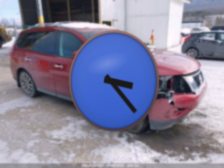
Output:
3:23
